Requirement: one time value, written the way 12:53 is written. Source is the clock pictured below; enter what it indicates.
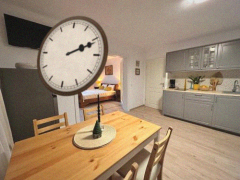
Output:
2:11
